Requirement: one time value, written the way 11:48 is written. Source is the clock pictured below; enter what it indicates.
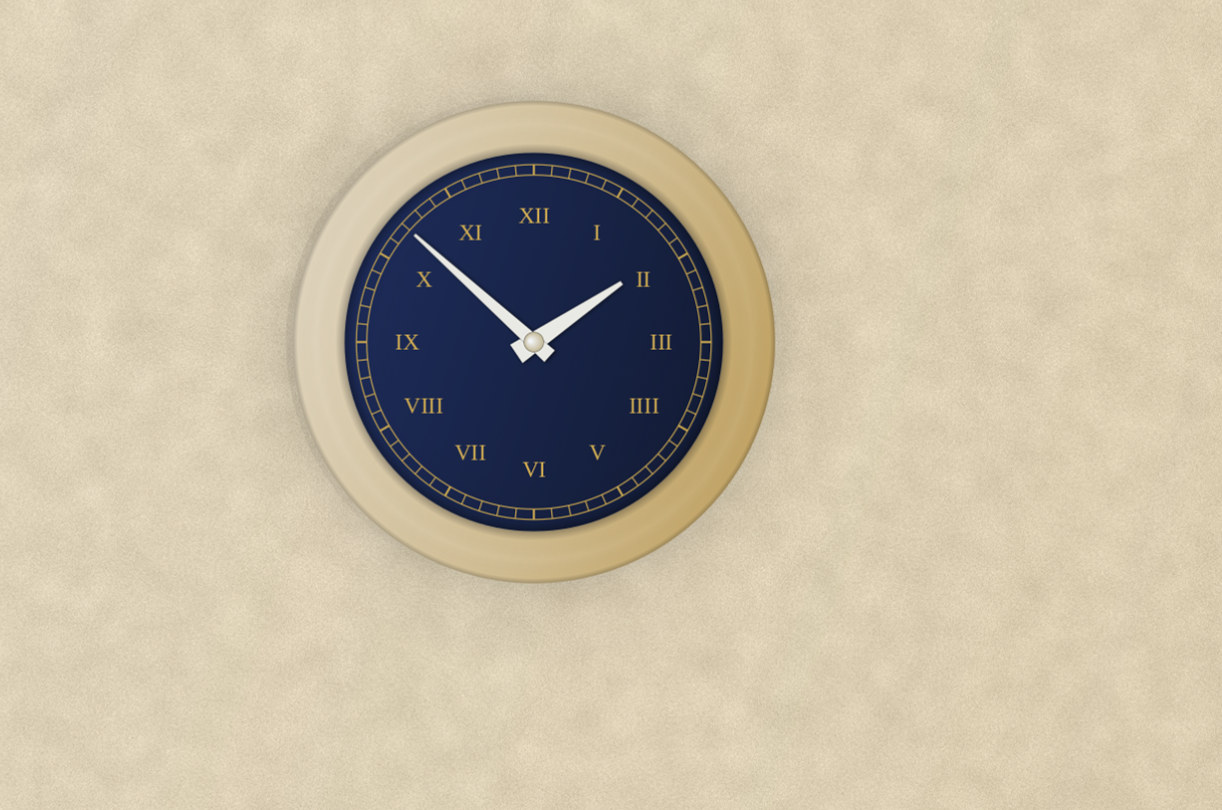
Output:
1:52
